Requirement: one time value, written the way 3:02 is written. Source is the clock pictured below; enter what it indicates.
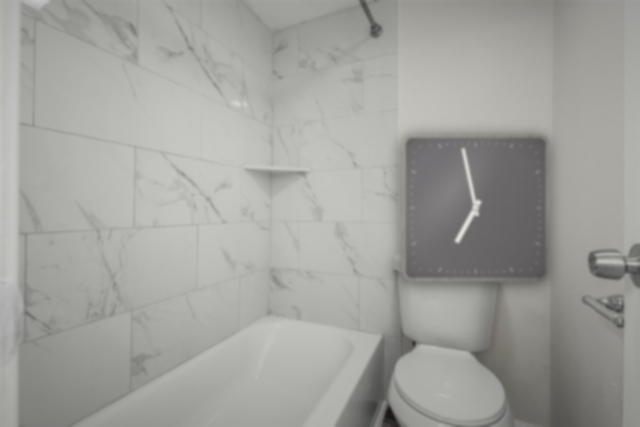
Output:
6:58
